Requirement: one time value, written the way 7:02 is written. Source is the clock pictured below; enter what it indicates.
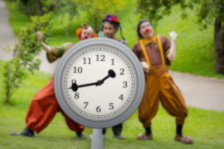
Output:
1:43
